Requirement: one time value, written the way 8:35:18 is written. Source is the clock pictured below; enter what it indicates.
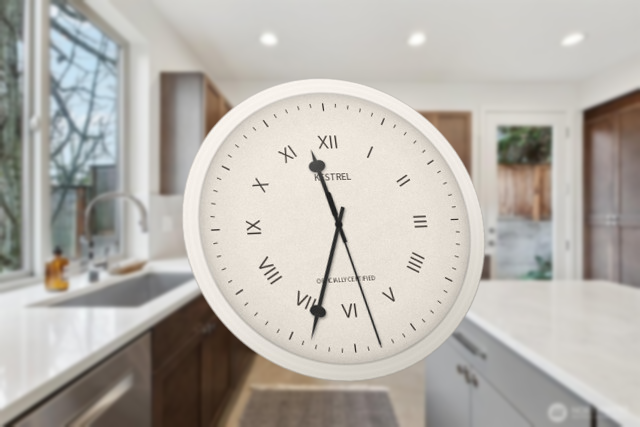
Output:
11:33:28
